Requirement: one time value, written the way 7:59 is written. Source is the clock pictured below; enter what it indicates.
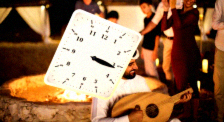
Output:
3:16
